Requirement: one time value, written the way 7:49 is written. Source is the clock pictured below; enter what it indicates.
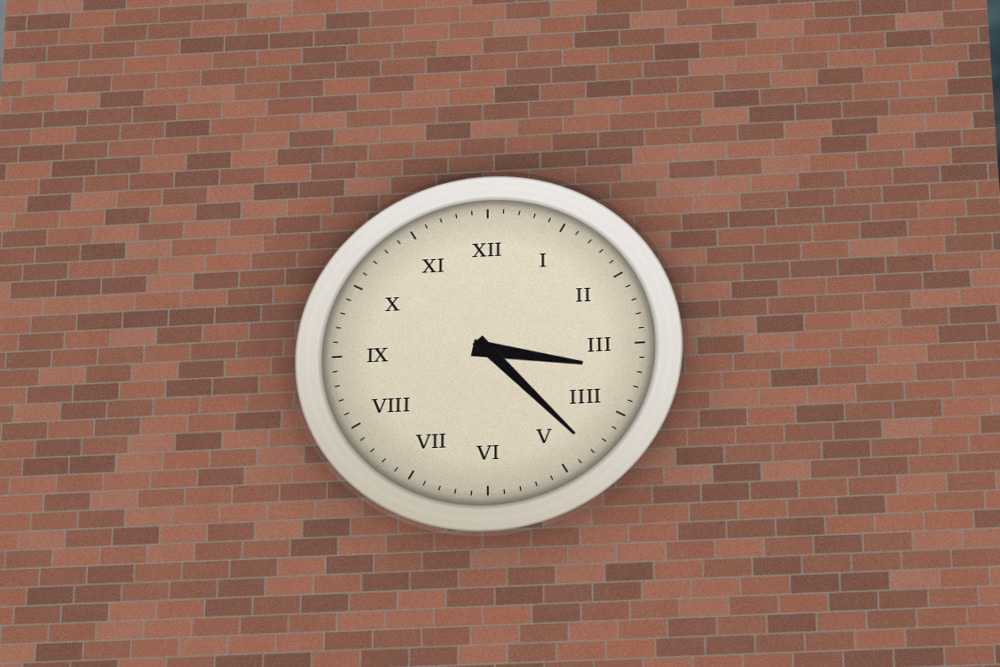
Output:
3:23
